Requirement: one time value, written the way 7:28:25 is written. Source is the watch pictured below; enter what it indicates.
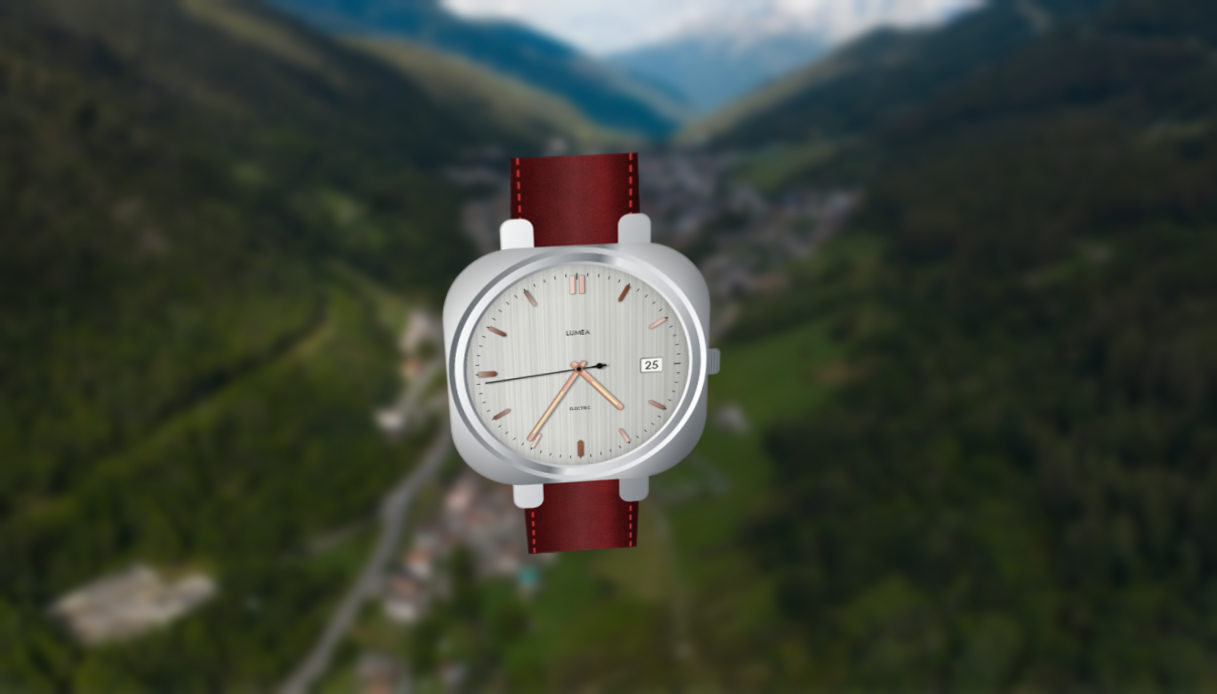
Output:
4:35:44
